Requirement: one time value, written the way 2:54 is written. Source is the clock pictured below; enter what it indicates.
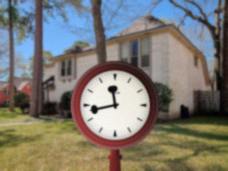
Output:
11:43
